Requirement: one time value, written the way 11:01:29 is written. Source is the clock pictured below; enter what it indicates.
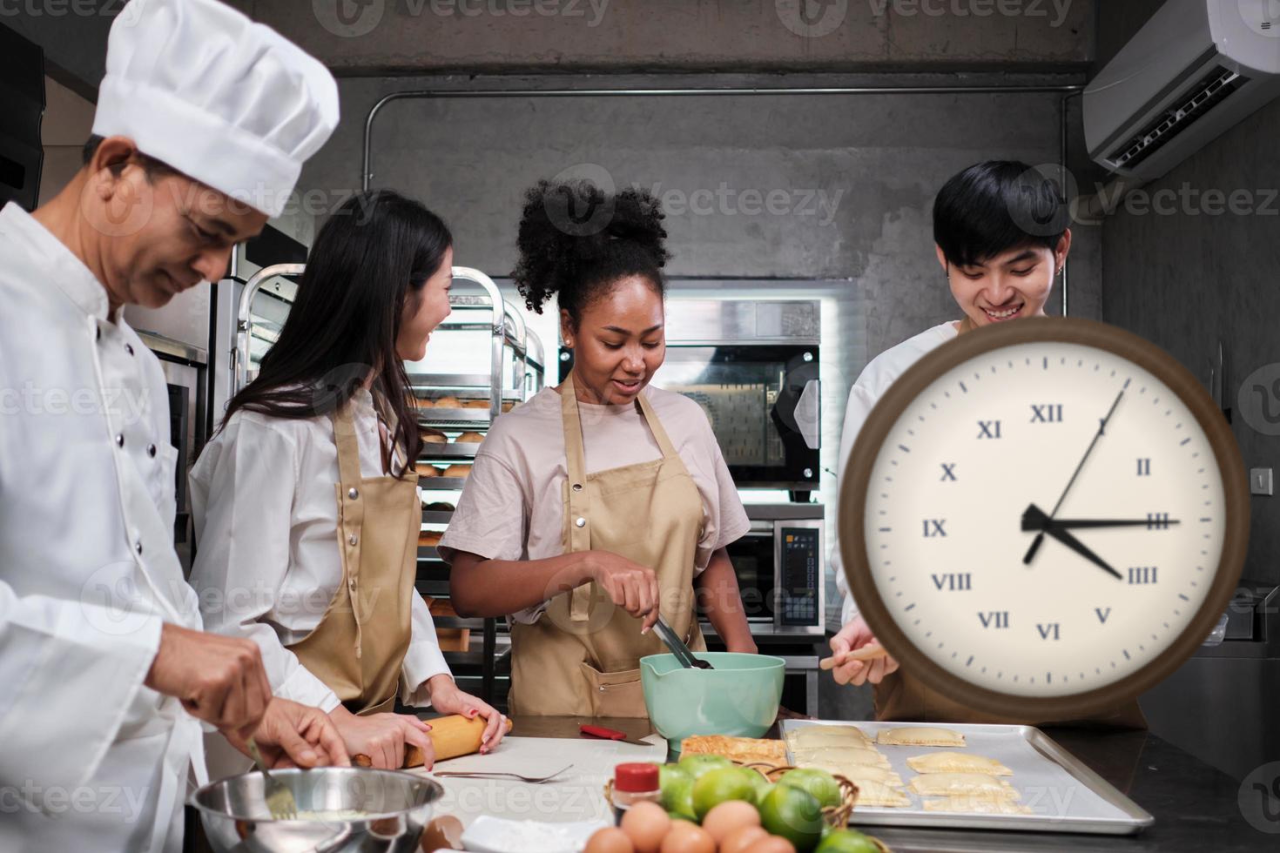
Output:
4:15:05
